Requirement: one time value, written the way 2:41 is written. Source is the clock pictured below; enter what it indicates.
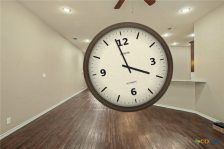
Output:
3:58
